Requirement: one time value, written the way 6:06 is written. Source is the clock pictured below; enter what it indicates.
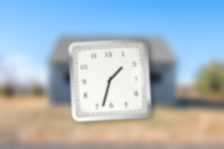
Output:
1:33
